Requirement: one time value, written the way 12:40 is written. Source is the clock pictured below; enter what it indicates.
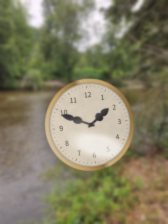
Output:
1:49
